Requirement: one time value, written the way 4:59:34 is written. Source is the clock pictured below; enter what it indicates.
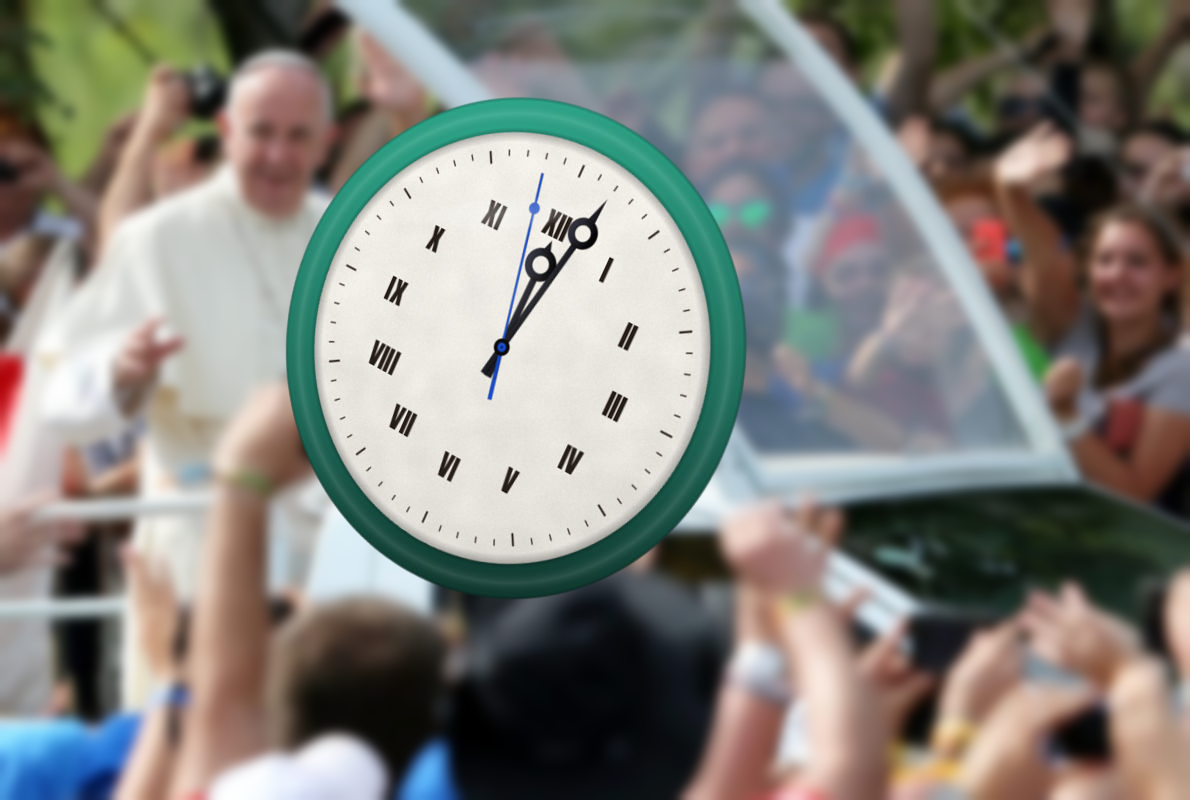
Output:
12:01:58
